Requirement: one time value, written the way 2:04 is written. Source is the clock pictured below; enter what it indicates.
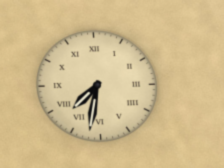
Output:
7:32
